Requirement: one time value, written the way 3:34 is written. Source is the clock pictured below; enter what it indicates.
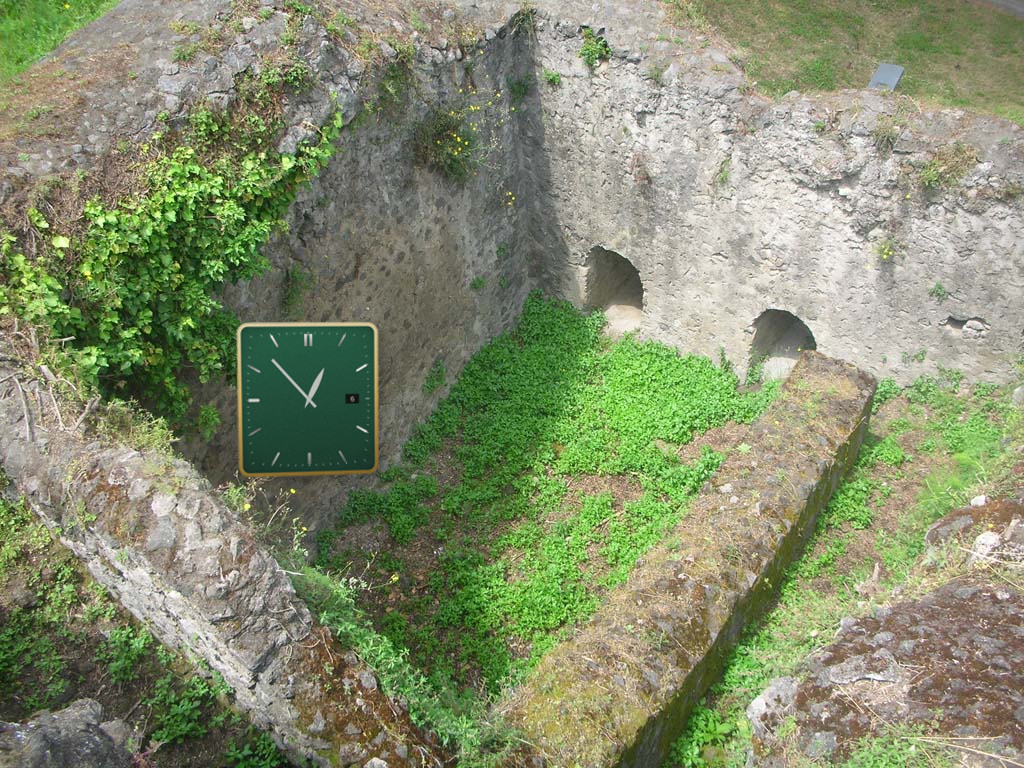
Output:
12:53
